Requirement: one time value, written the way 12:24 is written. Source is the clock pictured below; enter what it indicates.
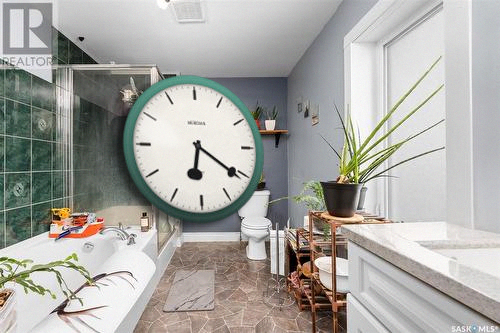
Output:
6:21
